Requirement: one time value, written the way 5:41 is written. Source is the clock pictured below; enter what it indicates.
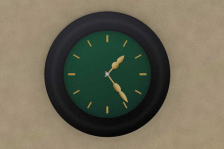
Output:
1:24
